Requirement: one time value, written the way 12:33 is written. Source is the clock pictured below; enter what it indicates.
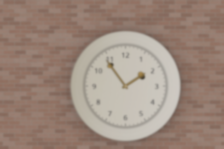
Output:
1:54
